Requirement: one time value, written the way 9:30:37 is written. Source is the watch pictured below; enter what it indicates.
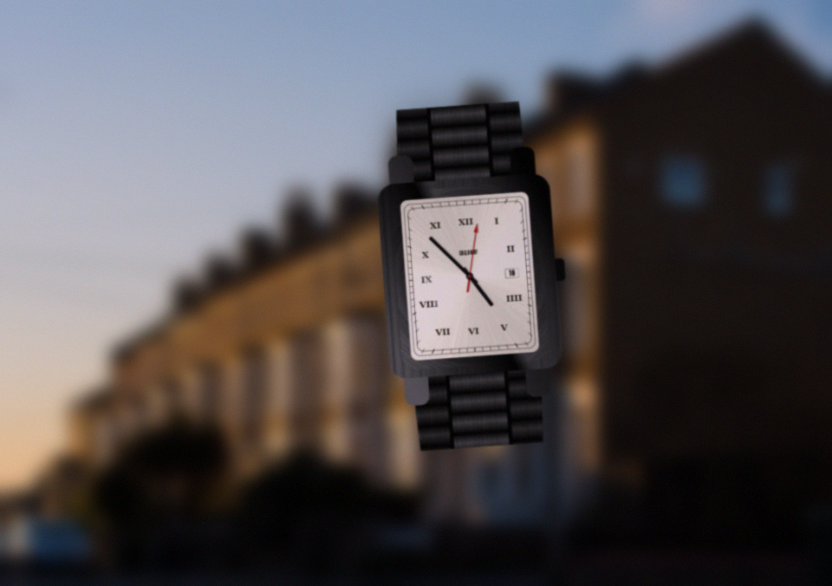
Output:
4:53:02
